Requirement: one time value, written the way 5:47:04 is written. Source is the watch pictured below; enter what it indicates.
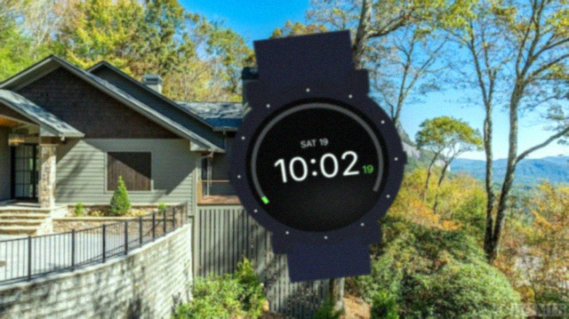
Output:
10:02:19
